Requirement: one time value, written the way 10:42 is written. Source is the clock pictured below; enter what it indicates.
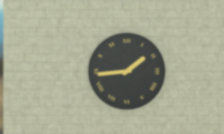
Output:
1:44
